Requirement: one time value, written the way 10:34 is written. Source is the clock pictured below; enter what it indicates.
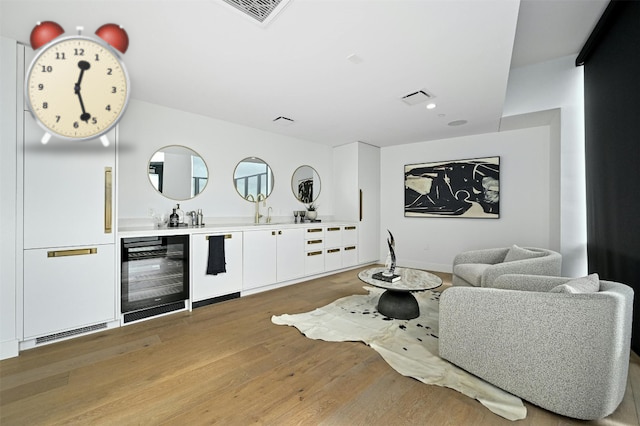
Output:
12:27
